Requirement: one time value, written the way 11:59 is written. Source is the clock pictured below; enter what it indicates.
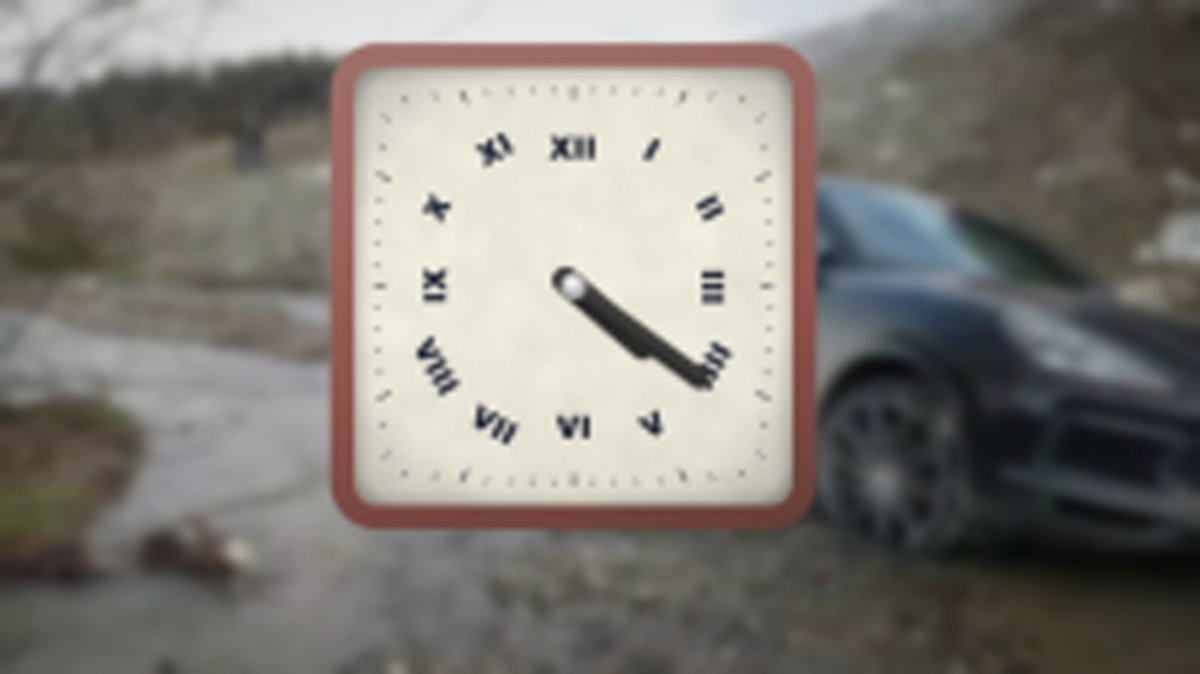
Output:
4:21
